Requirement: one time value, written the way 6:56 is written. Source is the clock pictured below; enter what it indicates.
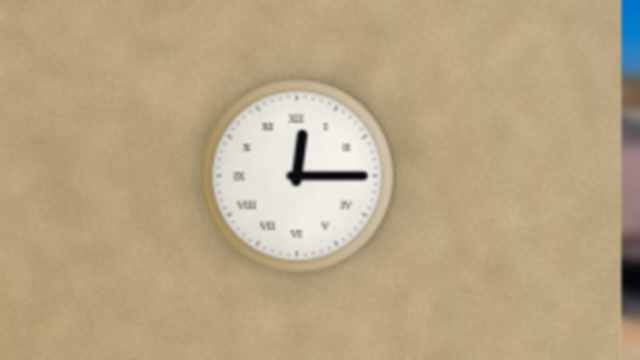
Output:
12:15
